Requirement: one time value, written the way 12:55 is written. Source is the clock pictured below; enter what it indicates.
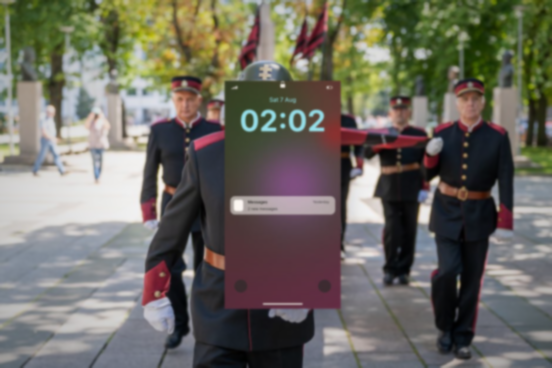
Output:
2:02
